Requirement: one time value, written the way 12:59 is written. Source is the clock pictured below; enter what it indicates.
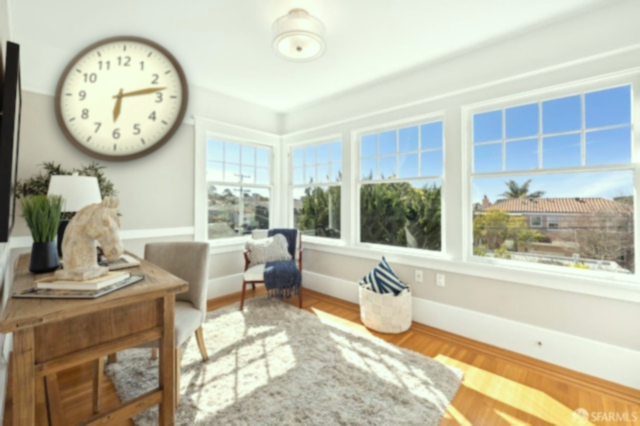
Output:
6:13
